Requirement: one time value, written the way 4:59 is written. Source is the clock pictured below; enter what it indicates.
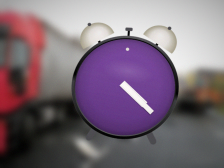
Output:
4:22
